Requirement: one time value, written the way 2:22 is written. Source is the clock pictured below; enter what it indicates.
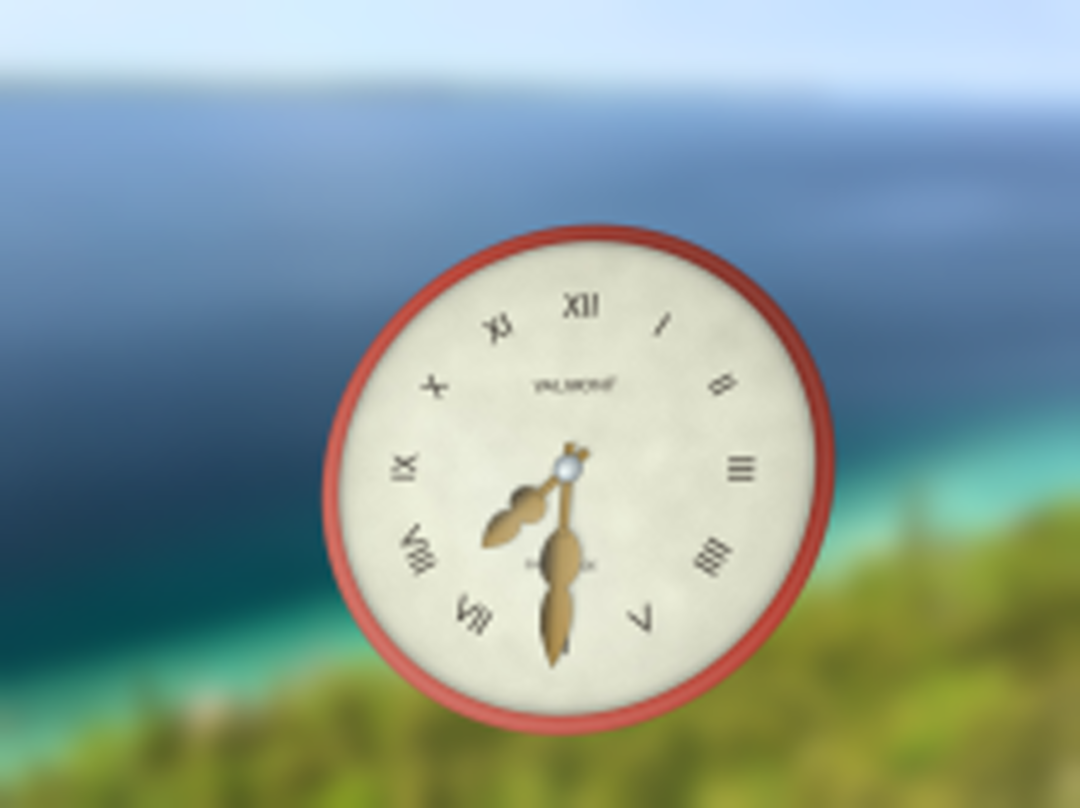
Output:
7:30
